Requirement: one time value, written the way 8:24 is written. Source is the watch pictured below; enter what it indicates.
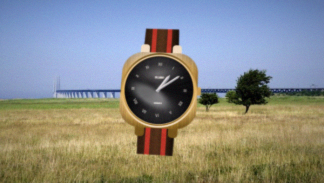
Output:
1:09
